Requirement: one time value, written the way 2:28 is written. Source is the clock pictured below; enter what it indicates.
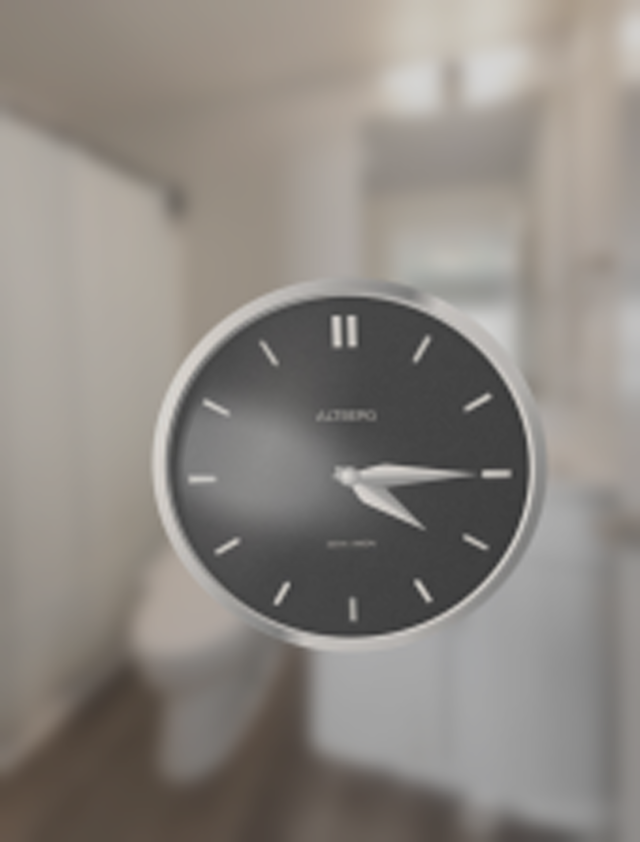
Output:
4:15
